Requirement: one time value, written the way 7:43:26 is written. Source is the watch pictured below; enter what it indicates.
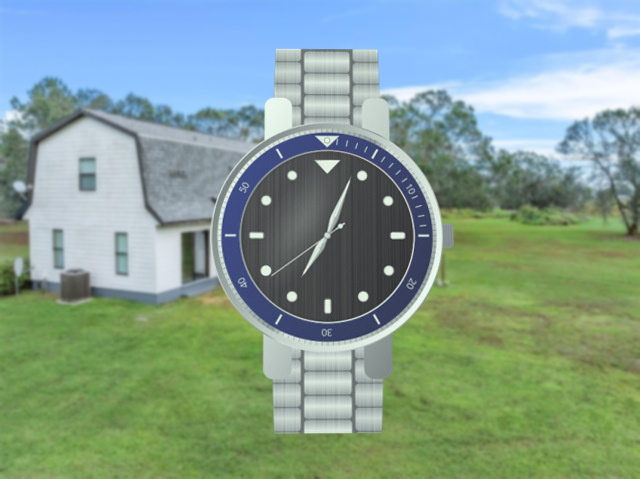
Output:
7:03:39
